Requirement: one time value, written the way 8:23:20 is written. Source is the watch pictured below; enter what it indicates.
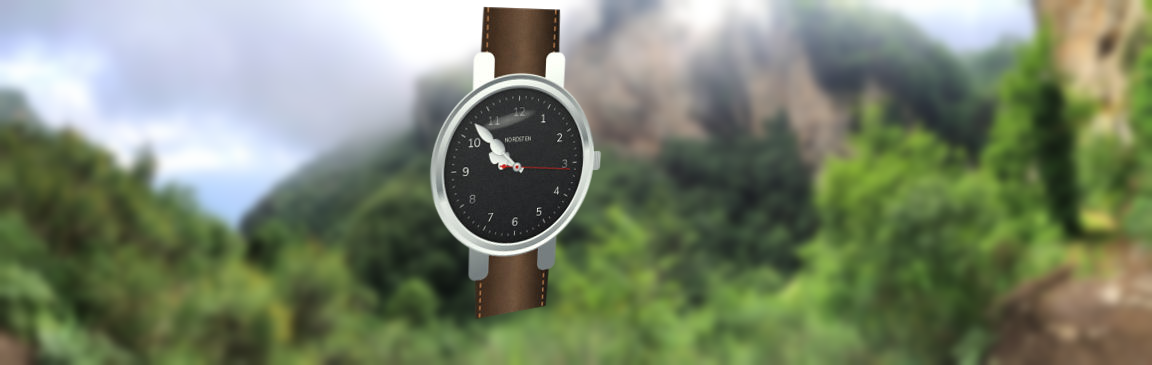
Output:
9:52:16
